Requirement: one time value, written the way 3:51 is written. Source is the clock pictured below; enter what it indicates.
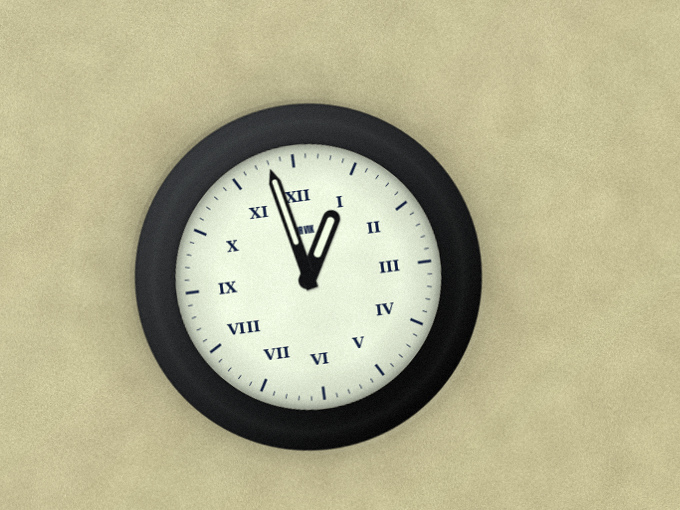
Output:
12:58
